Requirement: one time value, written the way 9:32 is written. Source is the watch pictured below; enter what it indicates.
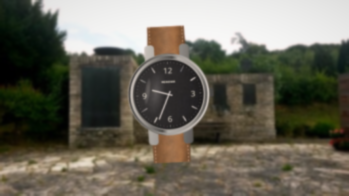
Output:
9:34
